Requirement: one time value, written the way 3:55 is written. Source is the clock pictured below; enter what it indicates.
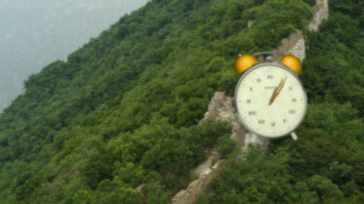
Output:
1:06
